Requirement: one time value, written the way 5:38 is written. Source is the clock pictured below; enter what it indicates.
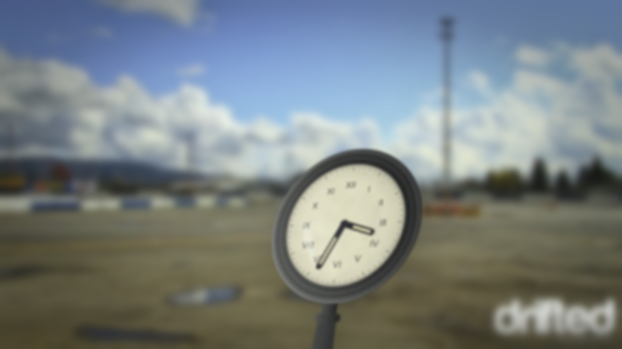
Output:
3:34
